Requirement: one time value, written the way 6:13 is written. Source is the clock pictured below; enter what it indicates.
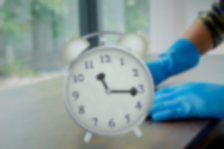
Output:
11:16
